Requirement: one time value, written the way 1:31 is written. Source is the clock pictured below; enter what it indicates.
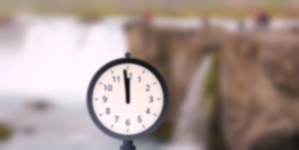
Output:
11:59
